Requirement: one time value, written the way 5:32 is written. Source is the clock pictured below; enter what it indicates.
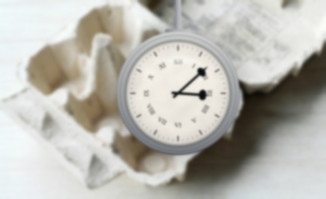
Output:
3:08
